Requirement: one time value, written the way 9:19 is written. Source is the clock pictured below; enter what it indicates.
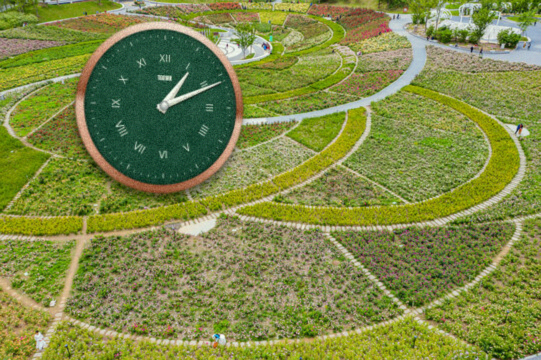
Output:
1:11
